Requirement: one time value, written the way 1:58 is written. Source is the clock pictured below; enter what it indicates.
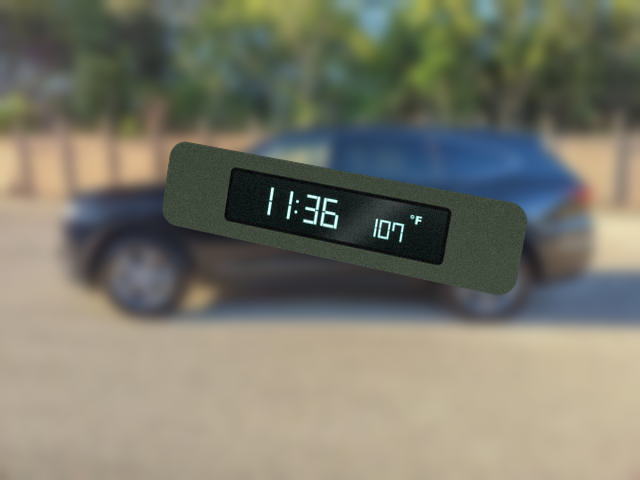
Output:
11:36
